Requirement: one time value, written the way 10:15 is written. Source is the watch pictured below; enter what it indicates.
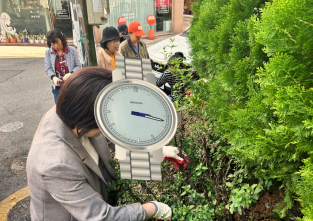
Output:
3:17
